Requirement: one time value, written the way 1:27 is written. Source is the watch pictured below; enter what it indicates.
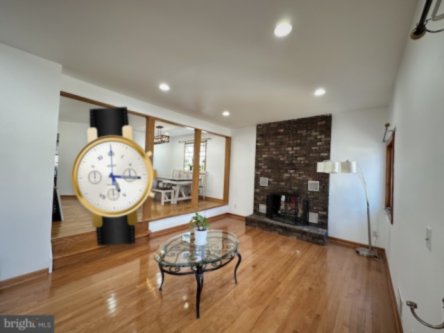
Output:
5:16
